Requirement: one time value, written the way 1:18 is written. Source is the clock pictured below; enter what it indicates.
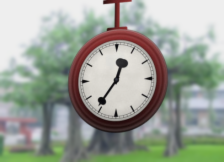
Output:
12:36
